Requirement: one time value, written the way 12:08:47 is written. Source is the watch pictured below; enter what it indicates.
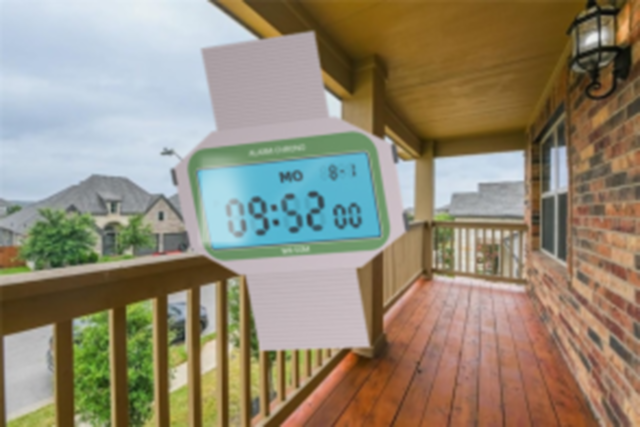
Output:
9:52:00
